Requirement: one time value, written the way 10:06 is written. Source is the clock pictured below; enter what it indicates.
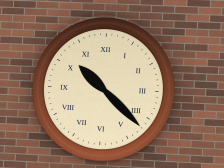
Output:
10:22
